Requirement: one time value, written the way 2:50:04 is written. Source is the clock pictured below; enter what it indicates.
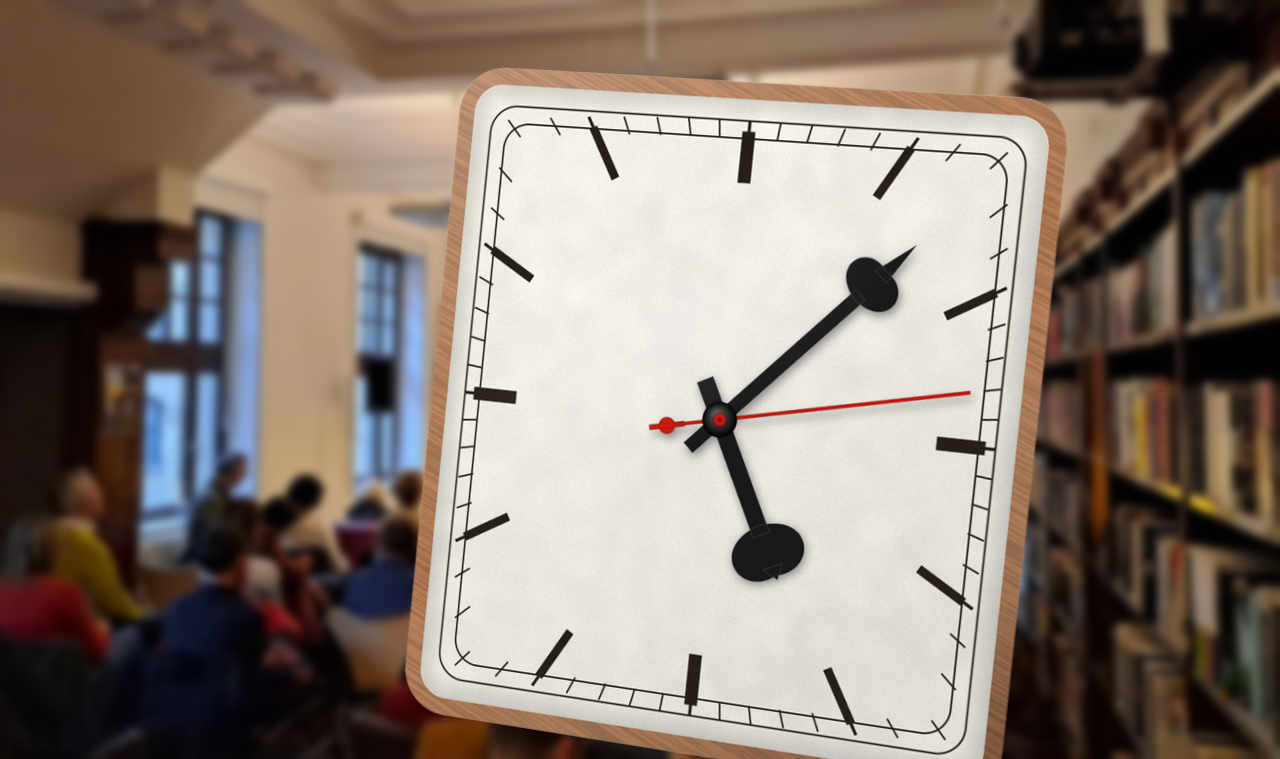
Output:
5:07:13
